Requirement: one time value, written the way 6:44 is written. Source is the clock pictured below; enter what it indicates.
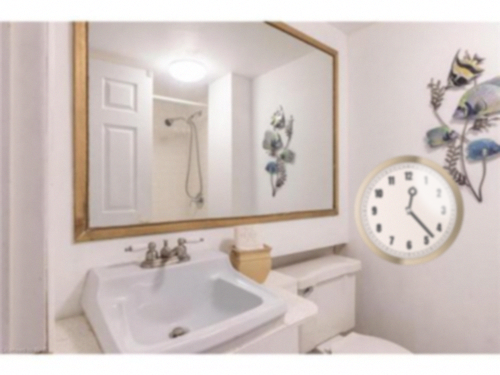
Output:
12:23
